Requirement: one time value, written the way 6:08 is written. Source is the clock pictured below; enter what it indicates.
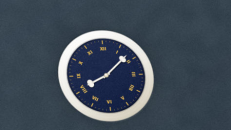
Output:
8:08
